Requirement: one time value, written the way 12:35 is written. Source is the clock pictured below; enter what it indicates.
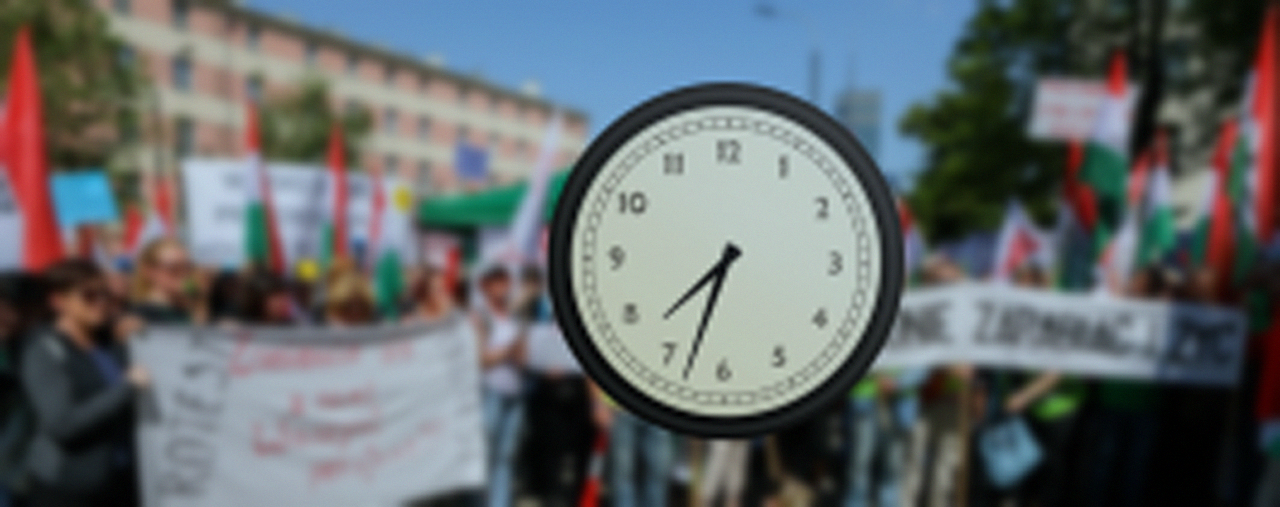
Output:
7:33
